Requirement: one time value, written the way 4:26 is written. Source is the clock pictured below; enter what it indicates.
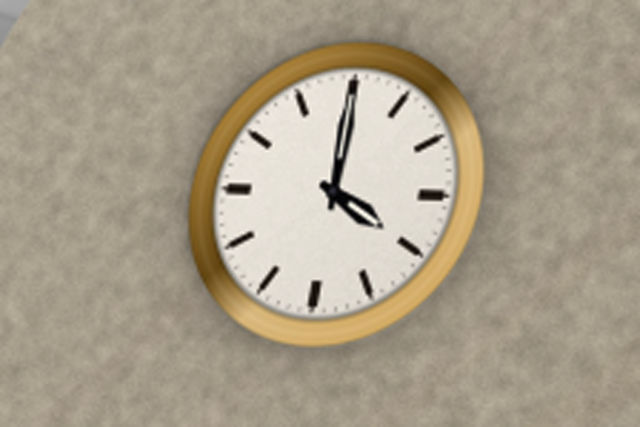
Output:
4:00
